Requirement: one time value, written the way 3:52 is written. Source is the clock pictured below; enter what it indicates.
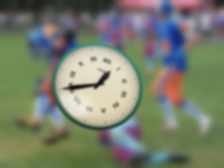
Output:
12:40
